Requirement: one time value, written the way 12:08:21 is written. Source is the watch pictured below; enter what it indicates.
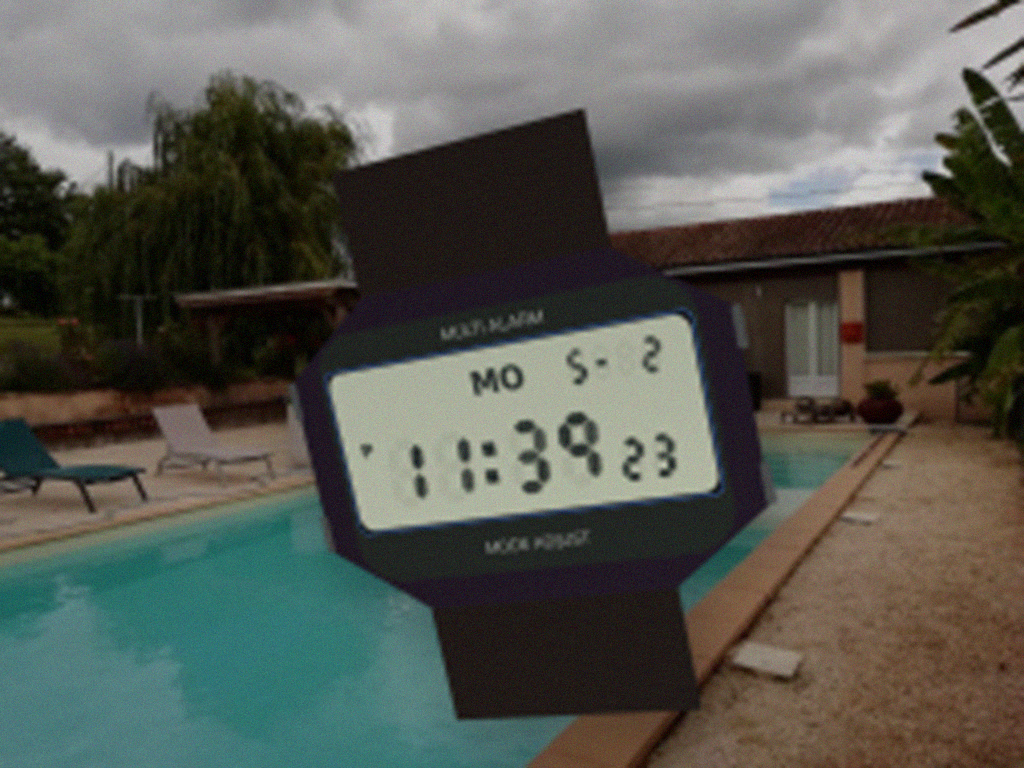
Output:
11:39:23
